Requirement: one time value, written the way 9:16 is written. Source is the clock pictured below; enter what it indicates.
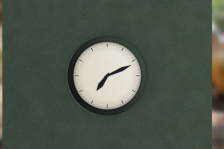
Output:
7:11
